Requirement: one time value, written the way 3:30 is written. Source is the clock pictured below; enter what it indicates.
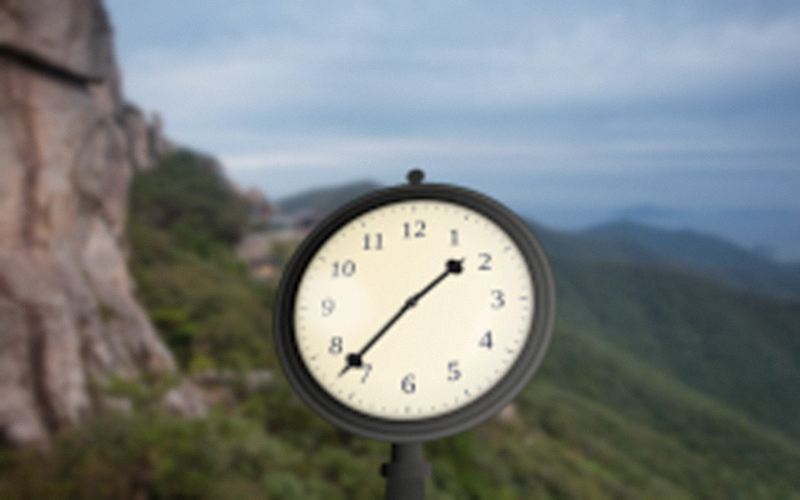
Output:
1:37
